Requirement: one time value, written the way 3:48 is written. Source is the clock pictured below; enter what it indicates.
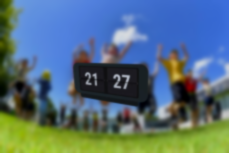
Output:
21:27
